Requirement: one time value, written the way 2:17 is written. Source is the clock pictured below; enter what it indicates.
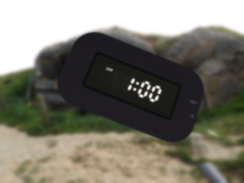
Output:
1:00
